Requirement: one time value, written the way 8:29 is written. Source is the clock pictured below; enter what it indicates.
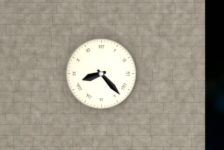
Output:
8:23
